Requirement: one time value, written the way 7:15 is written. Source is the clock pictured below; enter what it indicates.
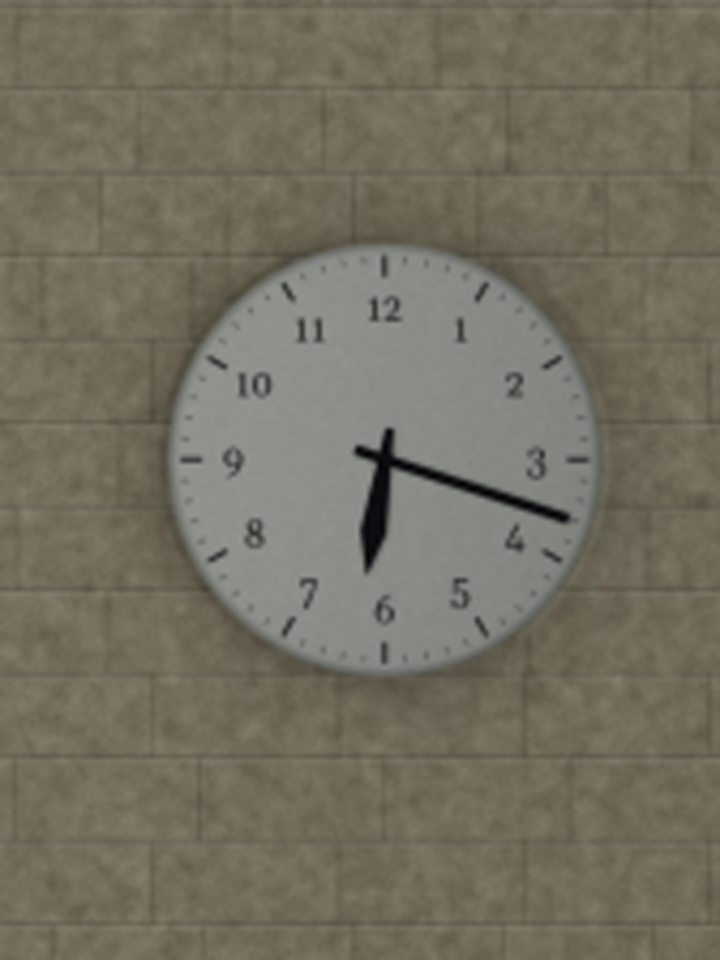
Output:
6:18
